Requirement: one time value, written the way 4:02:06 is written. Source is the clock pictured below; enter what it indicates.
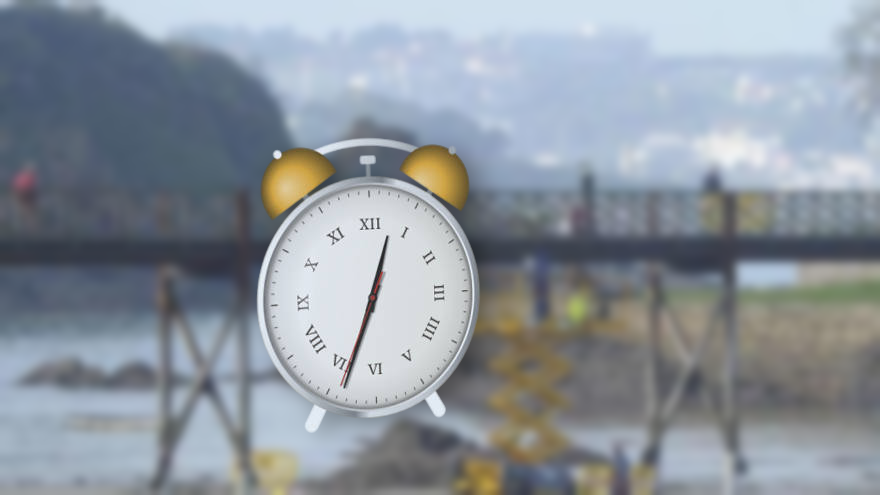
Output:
12:33:34
